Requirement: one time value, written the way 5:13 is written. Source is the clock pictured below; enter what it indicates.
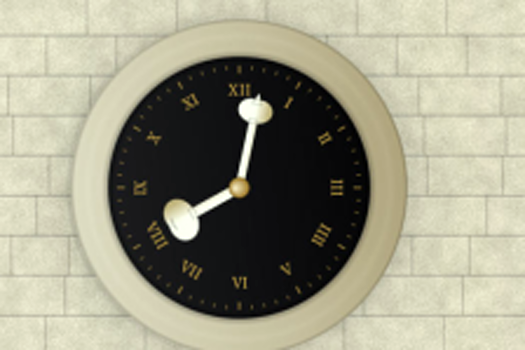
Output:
8:02
